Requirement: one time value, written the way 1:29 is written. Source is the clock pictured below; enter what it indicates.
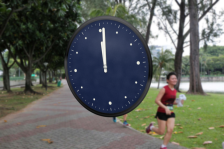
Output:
12:01
